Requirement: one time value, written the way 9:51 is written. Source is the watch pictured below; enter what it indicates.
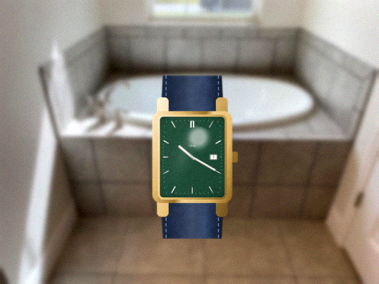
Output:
10:20
